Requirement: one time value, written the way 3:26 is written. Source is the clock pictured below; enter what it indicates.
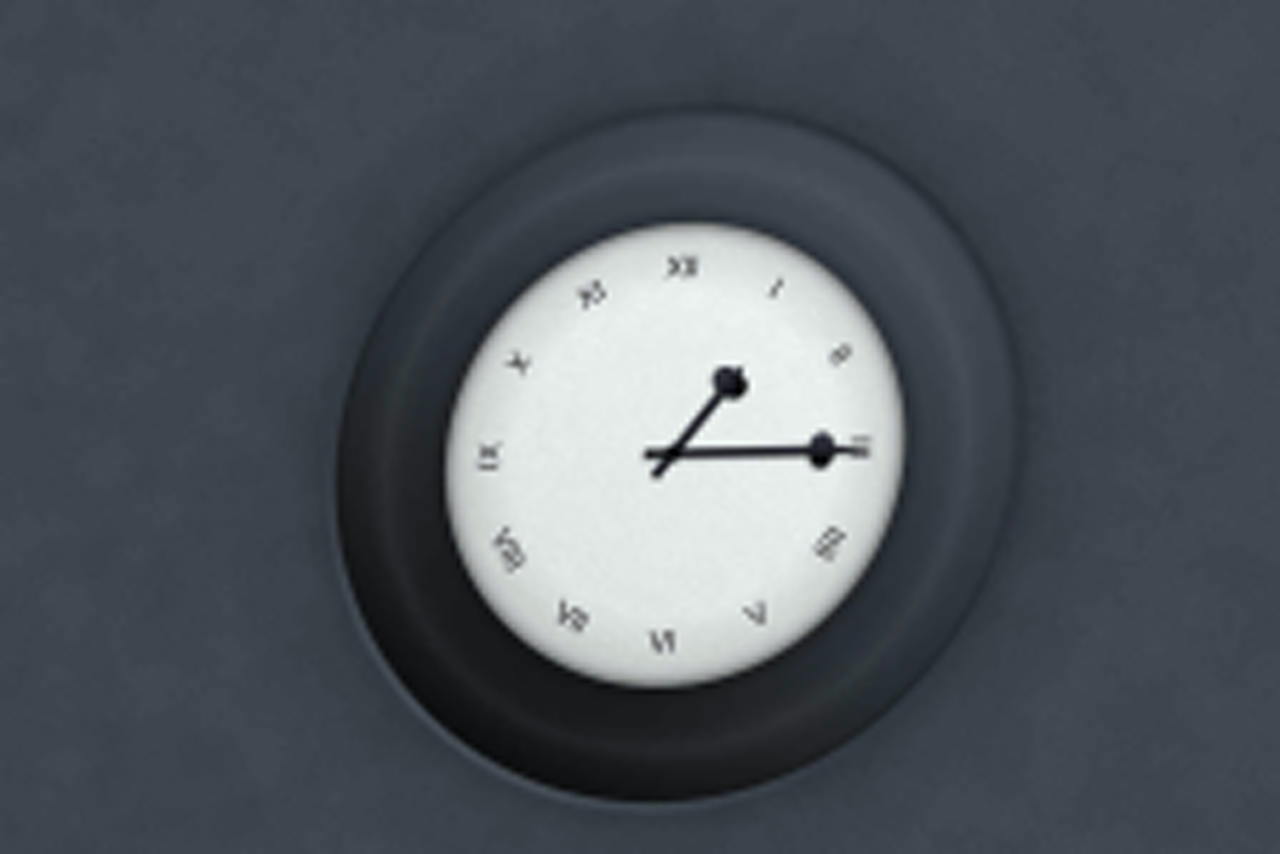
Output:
1:15
